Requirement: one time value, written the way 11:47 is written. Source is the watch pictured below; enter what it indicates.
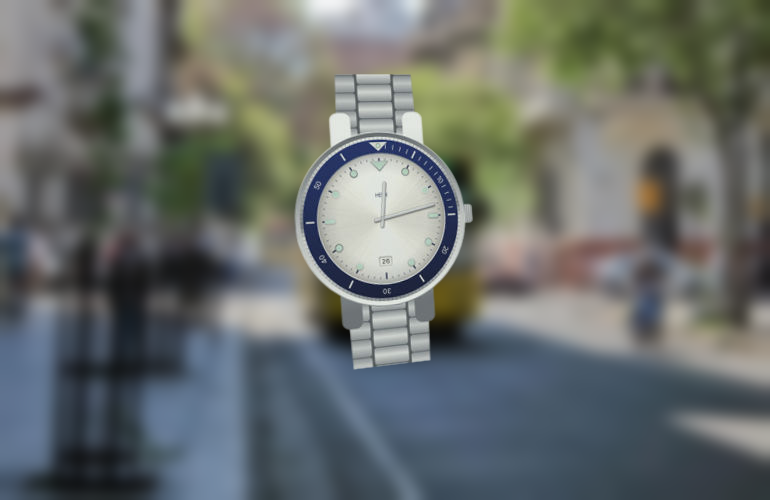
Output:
12:13
